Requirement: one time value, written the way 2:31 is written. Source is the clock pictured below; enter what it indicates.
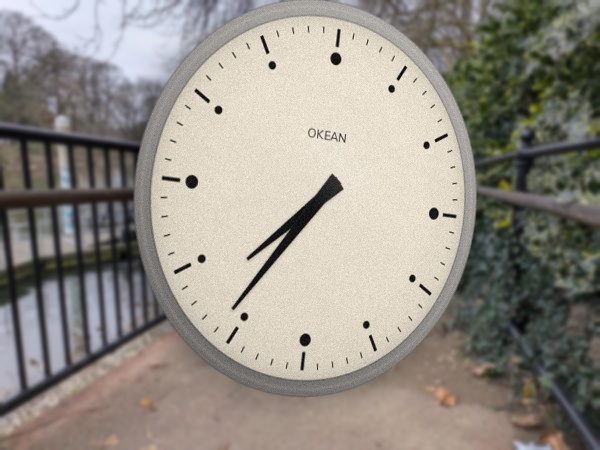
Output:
7:36
